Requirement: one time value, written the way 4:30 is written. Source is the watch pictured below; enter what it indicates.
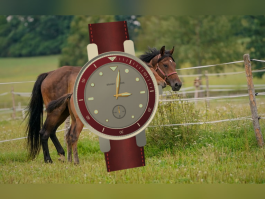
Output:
3:02
